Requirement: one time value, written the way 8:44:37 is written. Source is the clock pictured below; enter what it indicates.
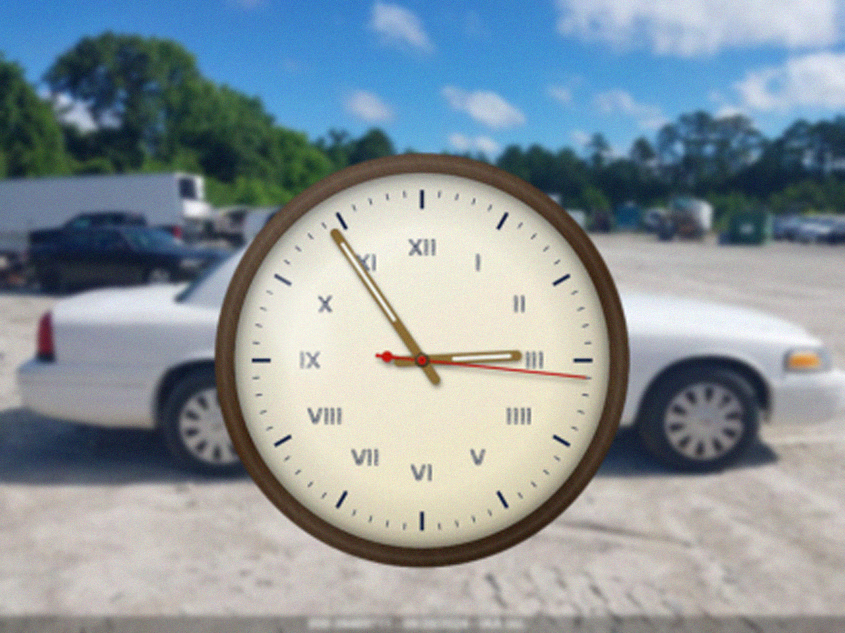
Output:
2:54:16
